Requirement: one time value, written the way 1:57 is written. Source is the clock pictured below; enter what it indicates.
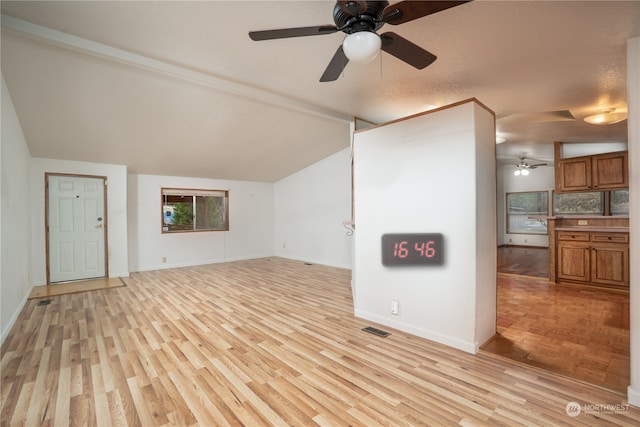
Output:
16:46
